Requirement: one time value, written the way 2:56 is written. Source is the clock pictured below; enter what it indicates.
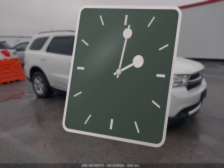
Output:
2:01
